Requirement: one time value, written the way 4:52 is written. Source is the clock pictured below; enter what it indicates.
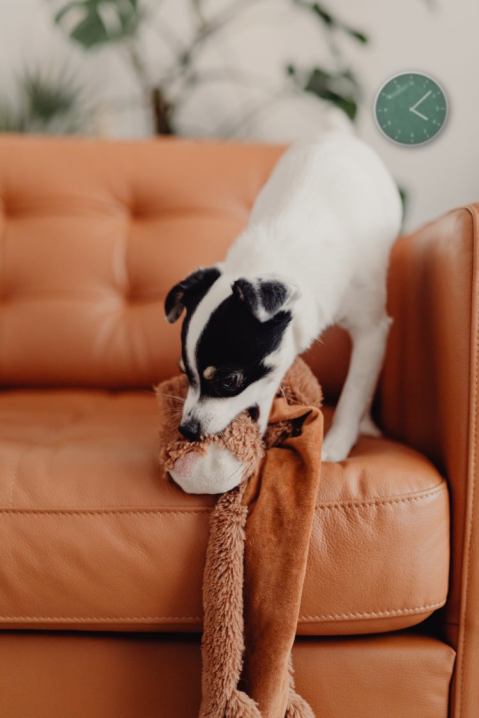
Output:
4:08
